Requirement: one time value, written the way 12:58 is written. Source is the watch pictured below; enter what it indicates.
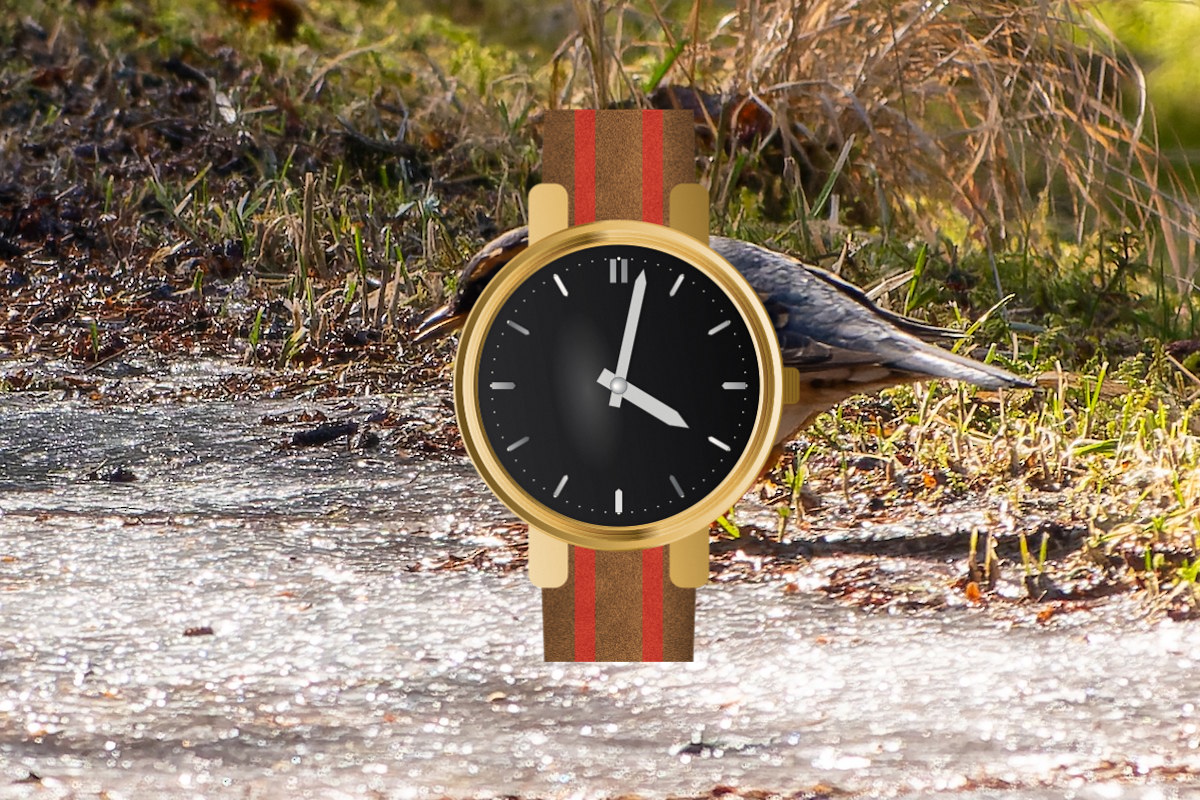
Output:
4:02
